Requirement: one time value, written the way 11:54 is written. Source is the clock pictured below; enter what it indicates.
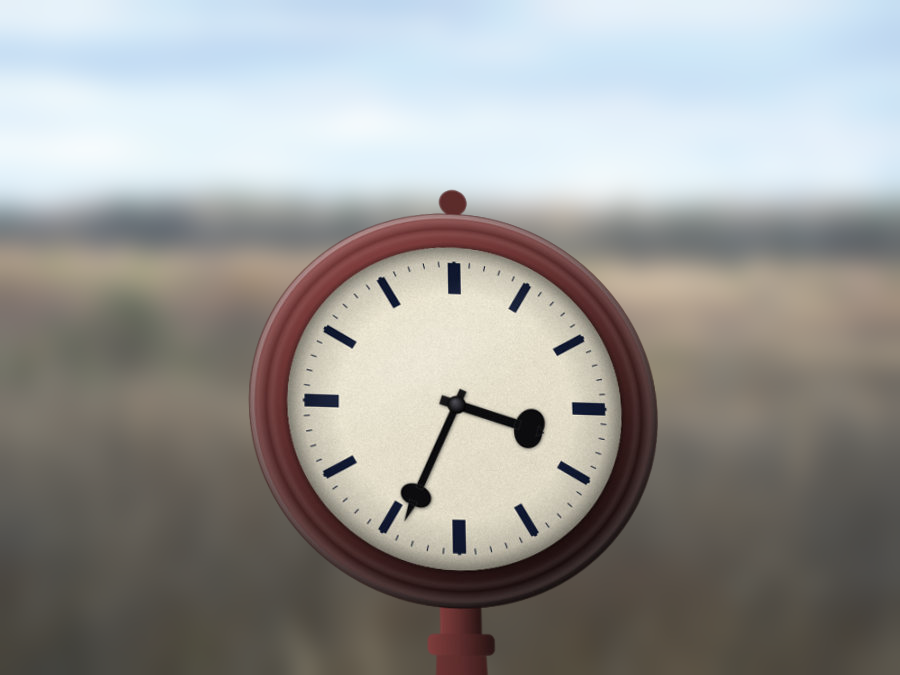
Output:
3:34
